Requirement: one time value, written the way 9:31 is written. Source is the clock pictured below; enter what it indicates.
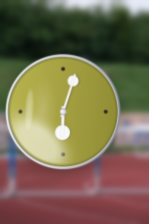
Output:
6:03
